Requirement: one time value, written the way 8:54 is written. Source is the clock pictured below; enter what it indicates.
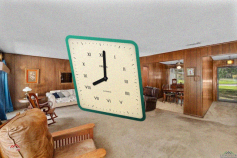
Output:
8:01
